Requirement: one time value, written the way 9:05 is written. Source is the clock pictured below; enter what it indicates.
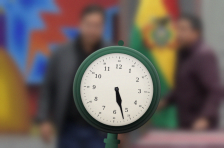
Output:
5:27
